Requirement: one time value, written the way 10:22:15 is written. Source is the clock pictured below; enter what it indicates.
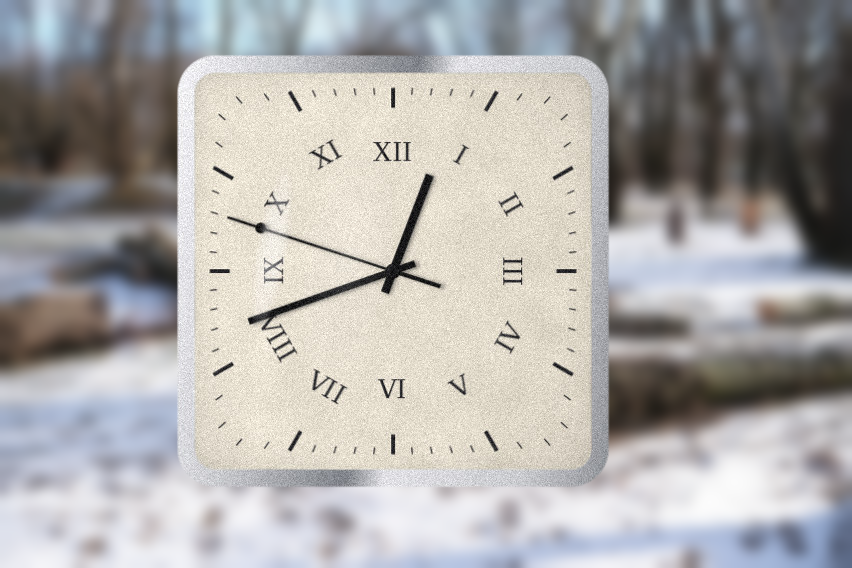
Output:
12:41:48
